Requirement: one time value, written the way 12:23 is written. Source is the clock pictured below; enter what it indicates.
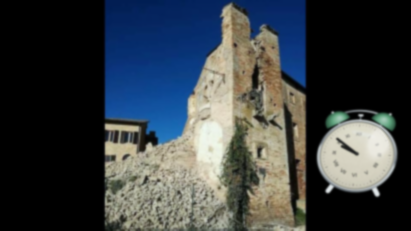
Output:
9:51
